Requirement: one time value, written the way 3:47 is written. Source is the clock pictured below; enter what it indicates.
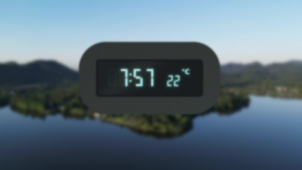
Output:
7:57
